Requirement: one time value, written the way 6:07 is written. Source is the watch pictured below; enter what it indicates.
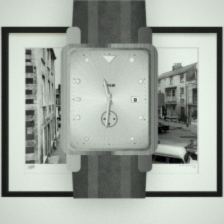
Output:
11:31
